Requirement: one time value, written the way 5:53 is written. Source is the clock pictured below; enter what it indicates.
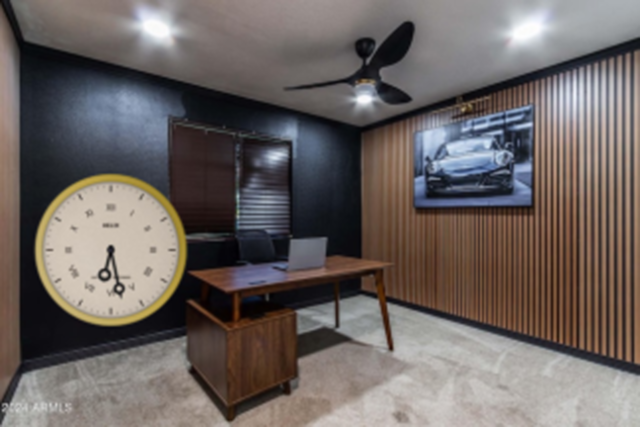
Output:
6:28
